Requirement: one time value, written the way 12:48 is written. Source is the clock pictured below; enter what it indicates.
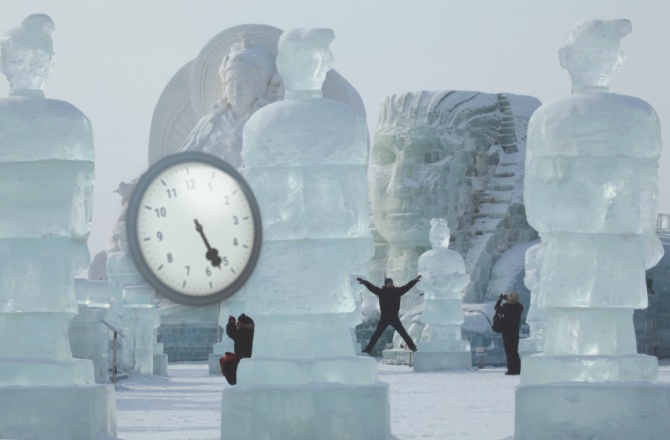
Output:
5:27
